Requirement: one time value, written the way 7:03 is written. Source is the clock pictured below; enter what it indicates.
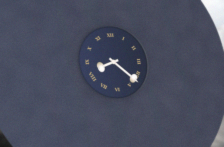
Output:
8:22
